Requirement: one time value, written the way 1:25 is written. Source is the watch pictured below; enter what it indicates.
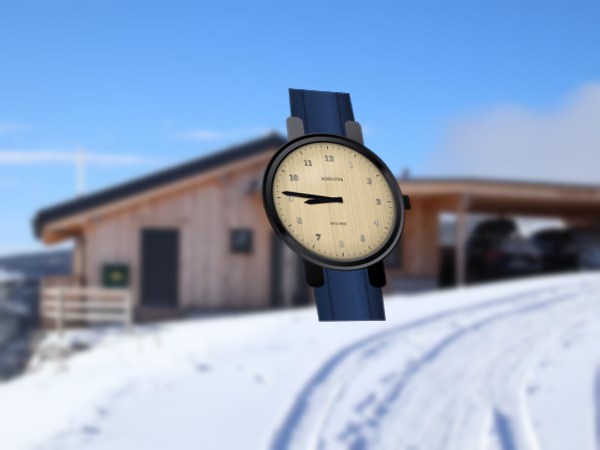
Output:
8:46
